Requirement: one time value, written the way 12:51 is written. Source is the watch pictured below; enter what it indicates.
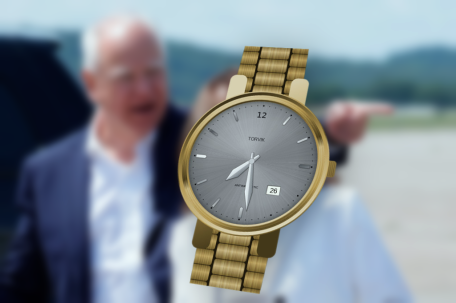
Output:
7:29
